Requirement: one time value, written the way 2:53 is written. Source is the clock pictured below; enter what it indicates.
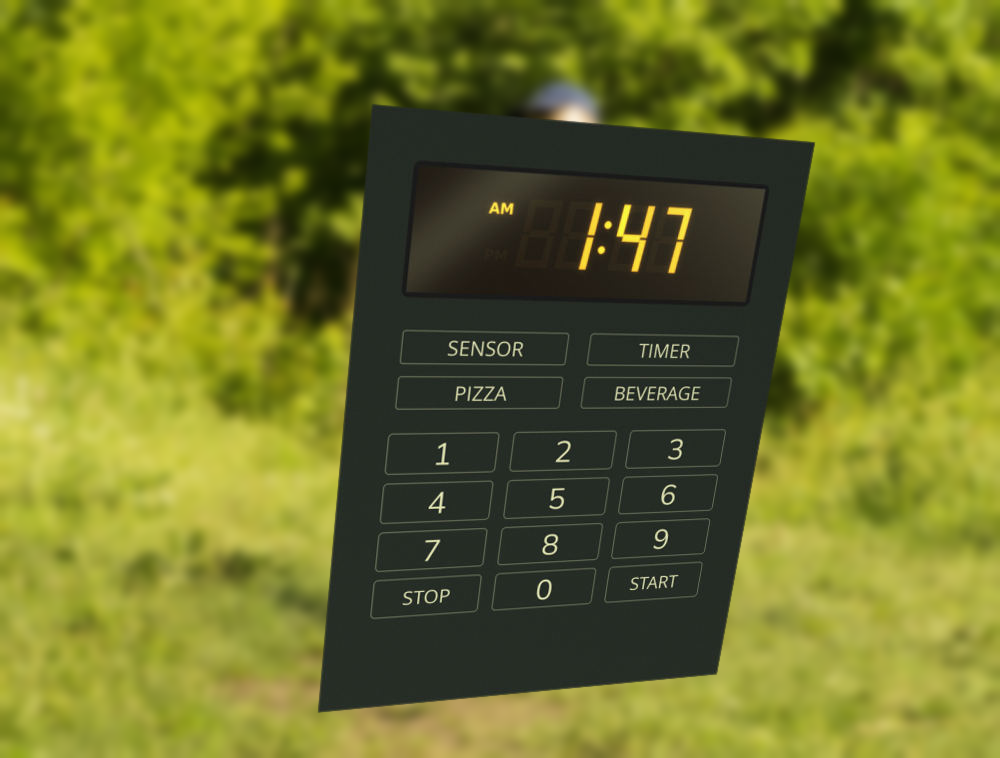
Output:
1:47
